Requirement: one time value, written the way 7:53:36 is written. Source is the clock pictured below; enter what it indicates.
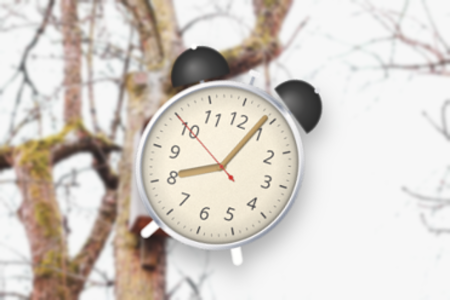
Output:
8:03:50
